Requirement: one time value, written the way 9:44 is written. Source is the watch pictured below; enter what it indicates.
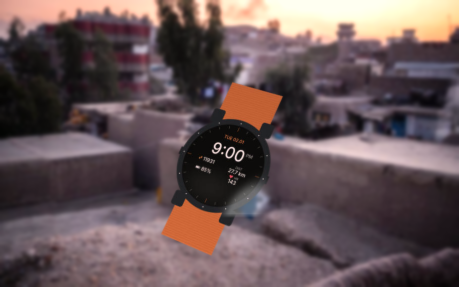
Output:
9:00
